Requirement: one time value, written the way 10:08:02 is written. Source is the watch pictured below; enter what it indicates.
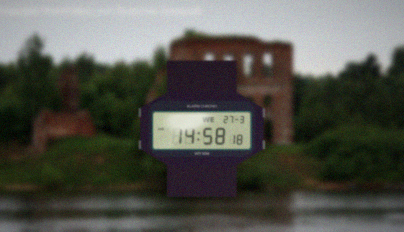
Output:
14:58:18
